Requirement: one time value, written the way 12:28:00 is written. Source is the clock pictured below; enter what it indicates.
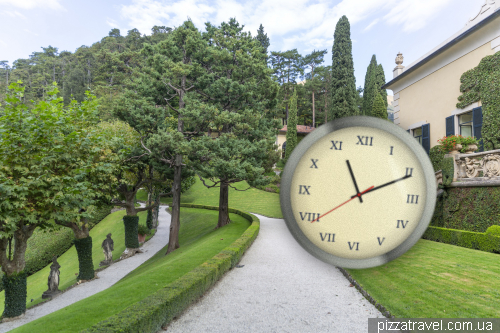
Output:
11:10:39
